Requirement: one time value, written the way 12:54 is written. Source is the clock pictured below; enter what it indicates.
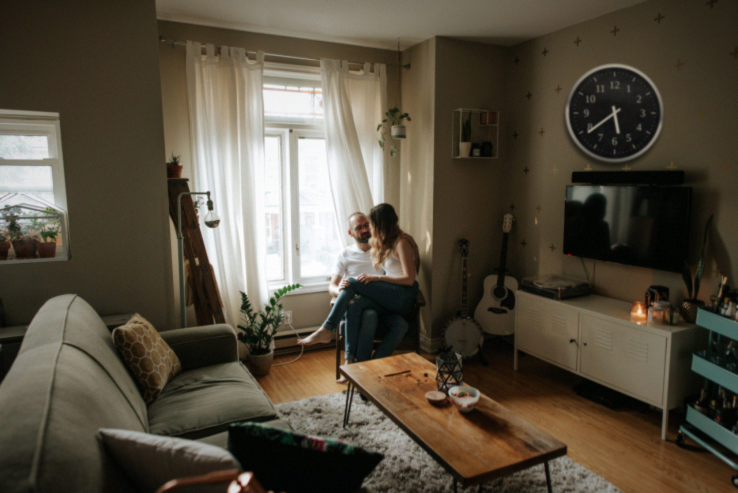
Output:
5:39
